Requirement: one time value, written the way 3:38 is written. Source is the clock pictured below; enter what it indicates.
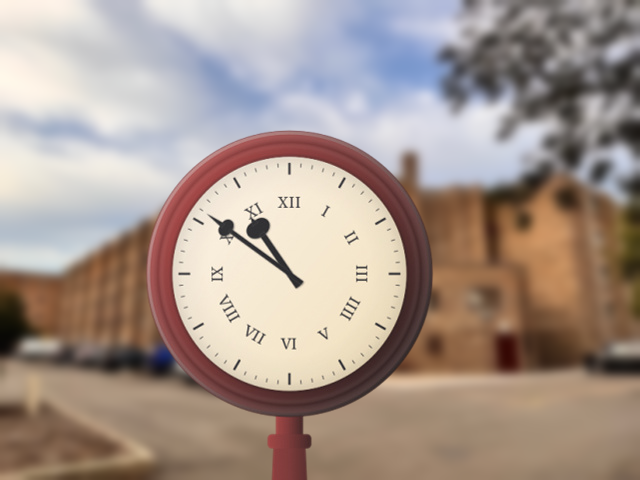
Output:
10:51
